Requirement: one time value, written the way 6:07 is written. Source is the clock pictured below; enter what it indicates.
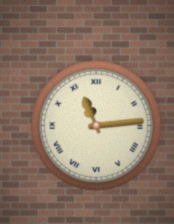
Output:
11:14
